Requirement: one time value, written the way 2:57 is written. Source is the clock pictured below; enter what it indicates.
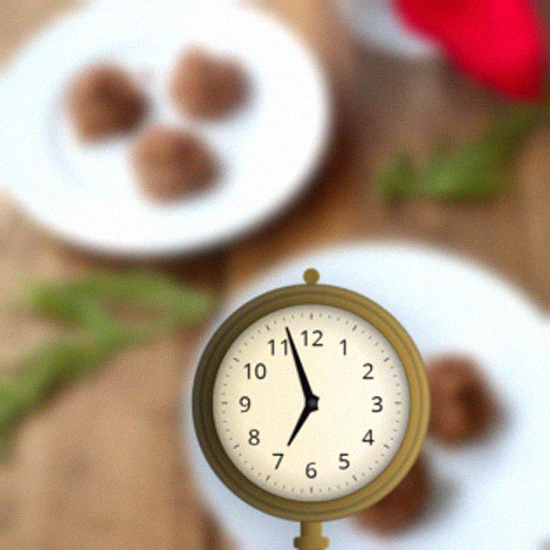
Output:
6:57
